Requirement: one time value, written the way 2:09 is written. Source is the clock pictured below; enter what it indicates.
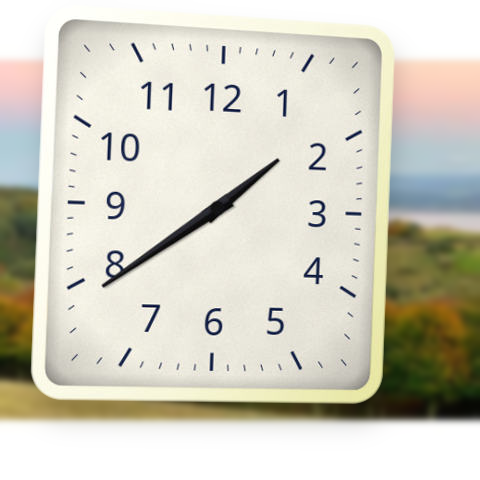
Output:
1:39
